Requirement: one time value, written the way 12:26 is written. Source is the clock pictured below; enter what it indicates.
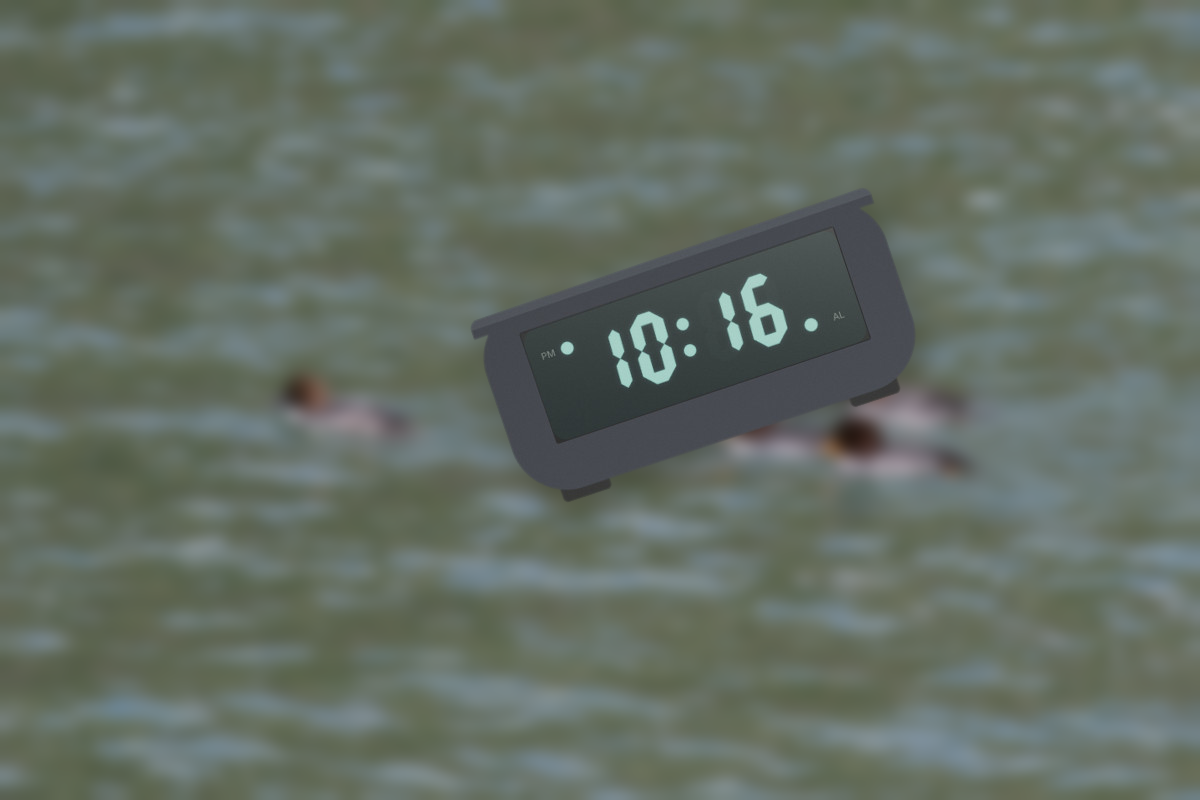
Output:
10:16
